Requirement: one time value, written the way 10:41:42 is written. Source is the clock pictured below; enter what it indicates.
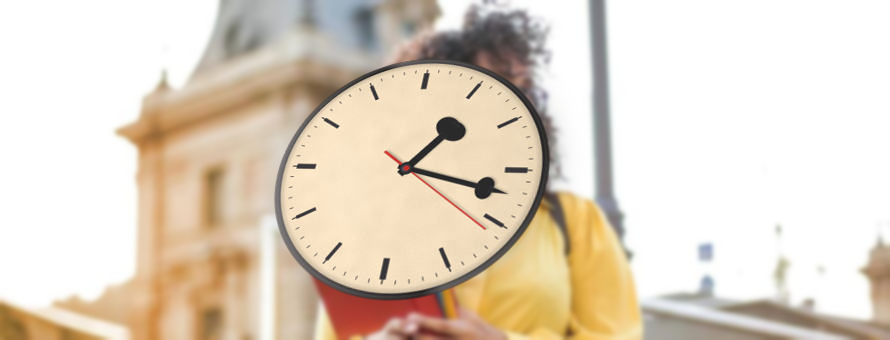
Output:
1:17:21
